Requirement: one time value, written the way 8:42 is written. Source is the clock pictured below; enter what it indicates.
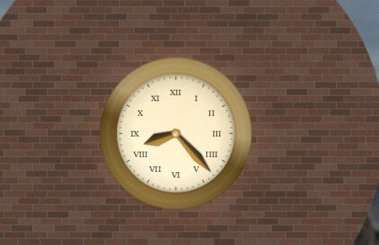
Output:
8:23
